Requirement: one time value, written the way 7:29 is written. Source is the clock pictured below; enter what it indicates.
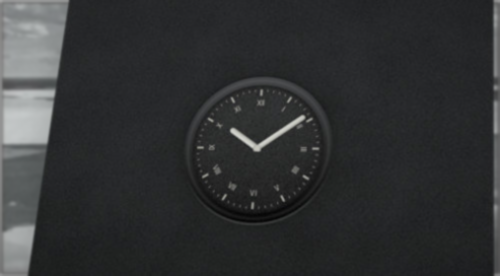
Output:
10:09
